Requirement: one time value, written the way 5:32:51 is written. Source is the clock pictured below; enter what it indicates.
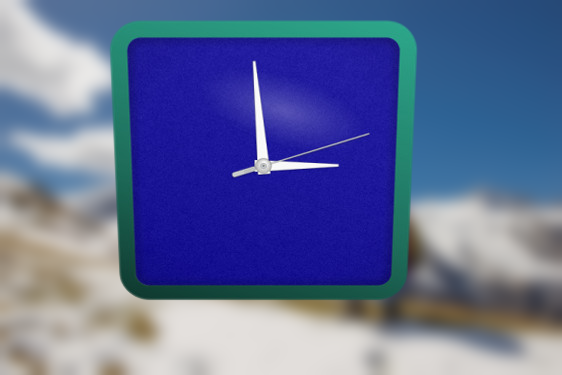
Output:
2:59:12
